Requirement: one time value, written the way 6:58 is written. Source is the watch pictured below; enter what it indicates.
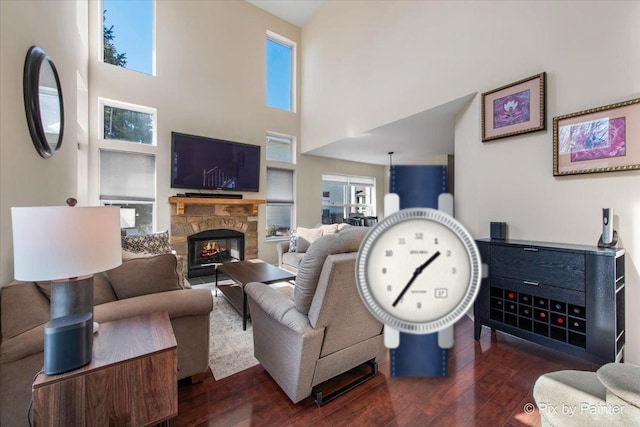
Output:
1:36
